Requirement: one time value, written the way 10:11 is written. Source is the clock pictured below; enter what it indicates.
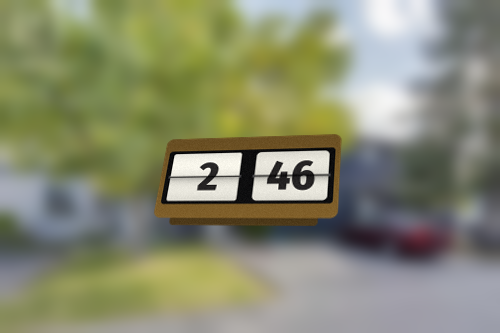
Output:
2:46
